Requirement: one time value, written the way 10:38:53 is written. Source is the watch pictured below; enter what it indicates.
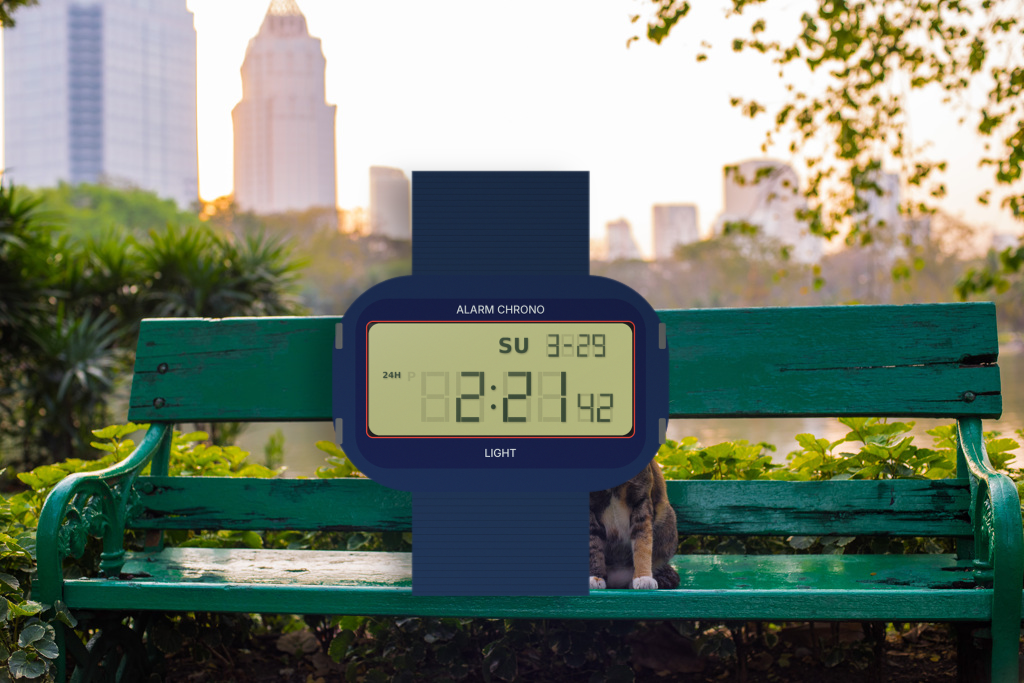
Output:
2:21:42
